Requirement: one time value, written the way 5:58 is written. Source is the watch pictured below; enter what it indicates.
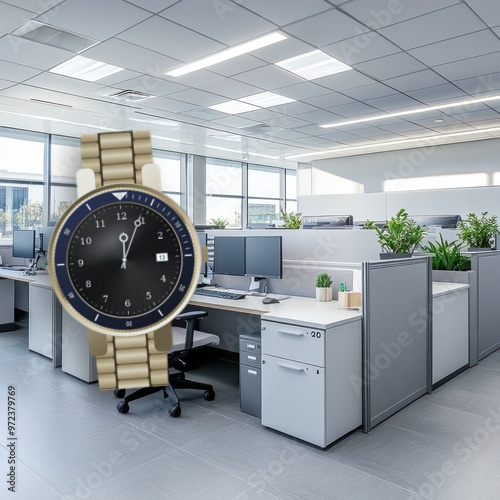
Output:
12:04
